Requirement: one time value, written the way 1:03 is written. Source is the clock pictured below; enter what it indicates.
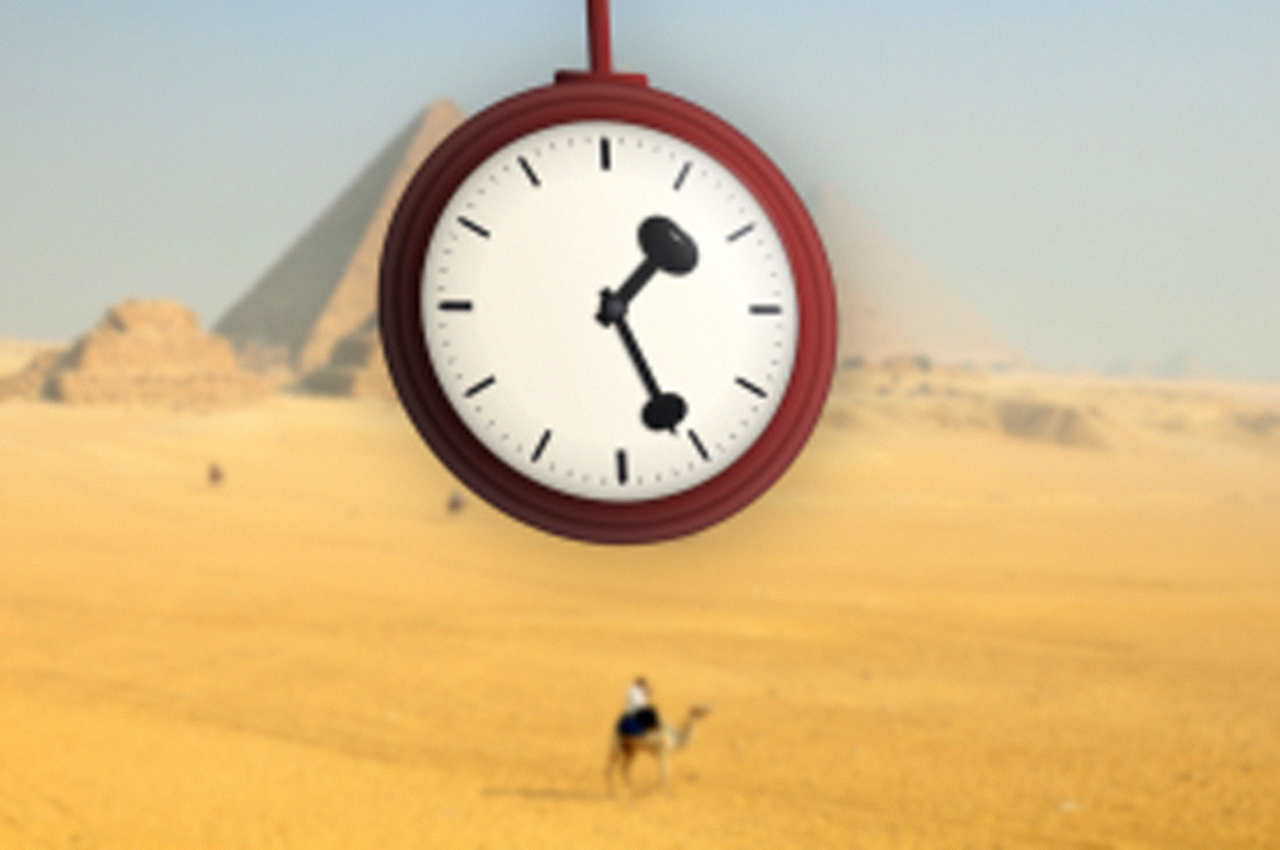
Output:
1:26
